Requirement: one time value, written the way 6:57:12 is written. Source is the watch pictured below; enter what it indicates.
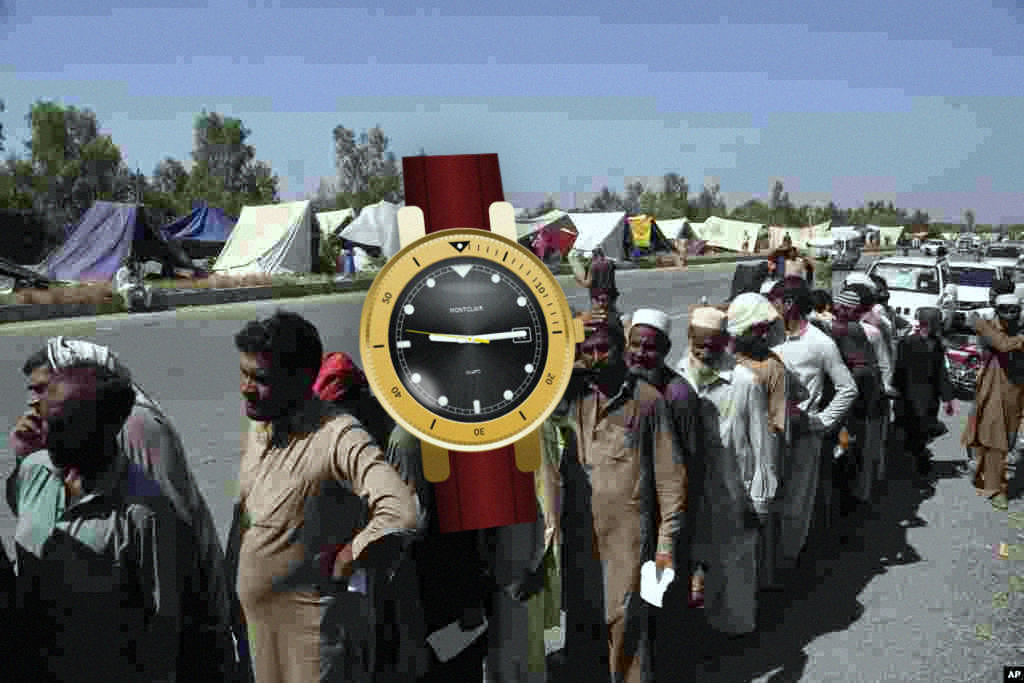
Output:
9:14:47
